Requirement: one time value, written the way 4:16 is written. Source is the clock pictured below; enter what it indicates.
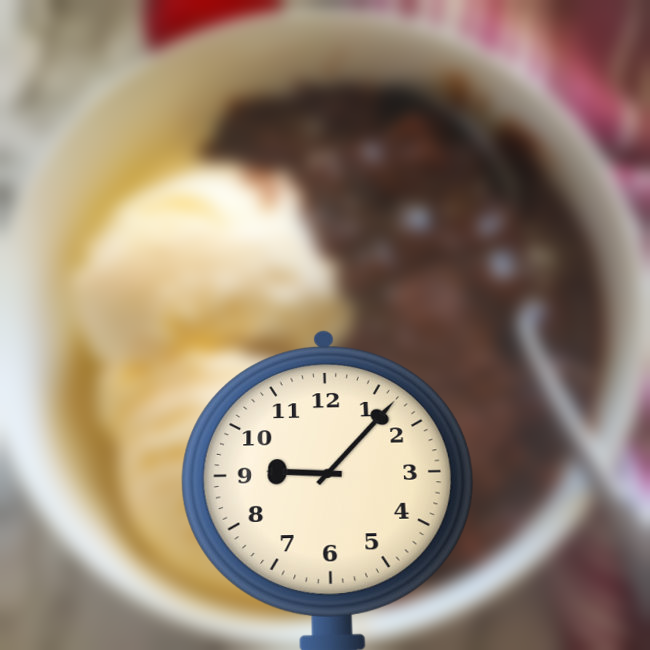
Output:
9:07
